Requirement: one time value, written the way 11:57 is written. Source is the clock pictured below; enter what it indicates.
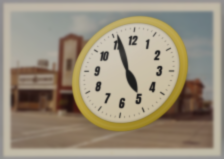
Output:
4:56
